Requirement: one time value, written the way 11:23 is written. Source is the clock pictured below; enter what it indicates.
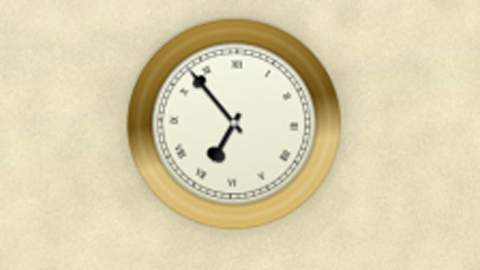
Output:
6:53
